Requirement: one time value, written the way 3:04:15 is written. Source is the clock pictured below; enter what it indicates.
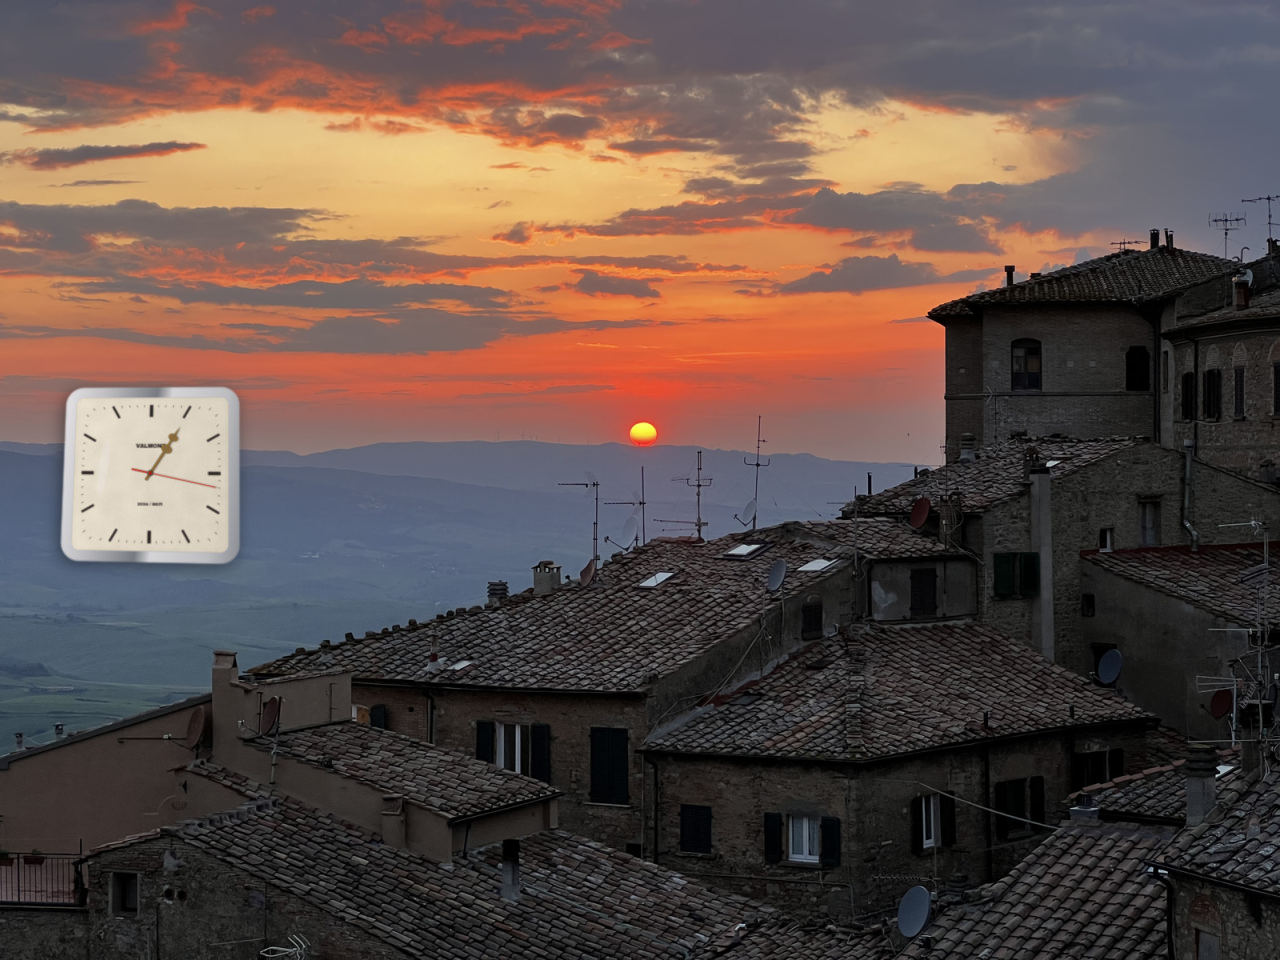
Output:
1:05:17
